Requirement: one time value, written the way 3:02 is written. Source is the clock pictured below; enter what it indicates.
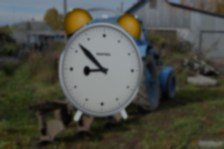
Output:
8:52
